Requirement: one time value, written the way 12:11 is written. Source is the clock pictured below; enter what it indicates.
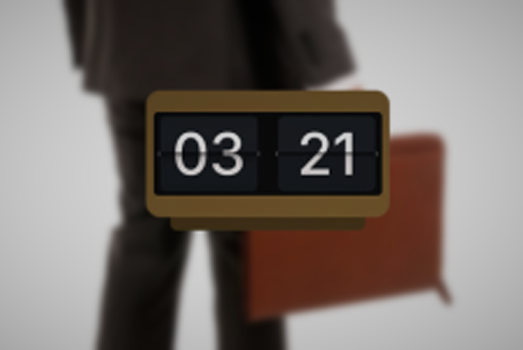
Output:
3:21
